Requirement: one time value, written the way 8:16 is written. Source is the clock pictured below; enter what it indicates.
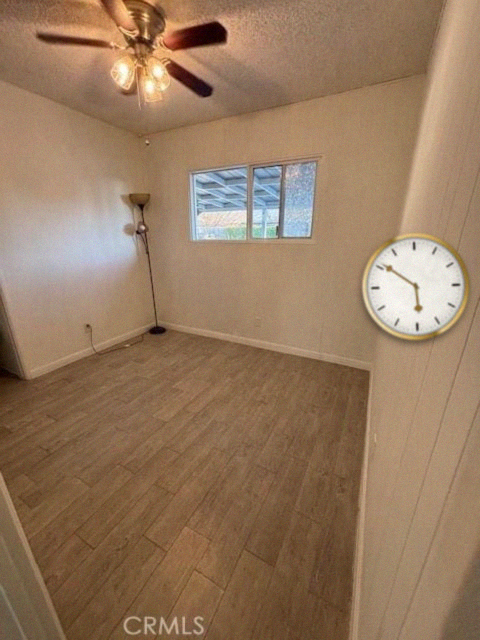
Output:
5:51
